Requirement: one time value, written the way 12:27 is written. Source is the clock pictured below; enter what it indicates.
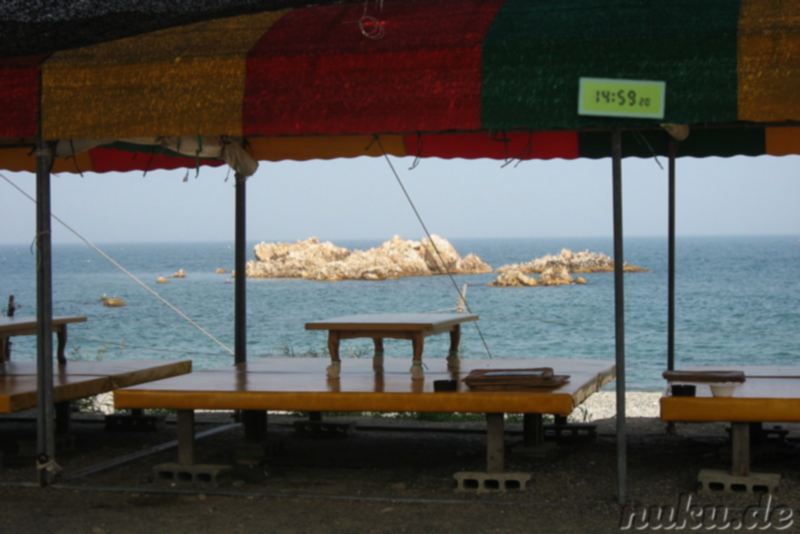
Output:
14:59
